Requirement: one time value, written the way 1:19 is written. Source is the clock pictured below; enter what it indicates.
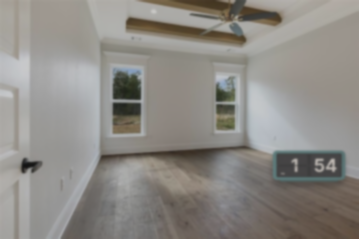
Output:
1:54
